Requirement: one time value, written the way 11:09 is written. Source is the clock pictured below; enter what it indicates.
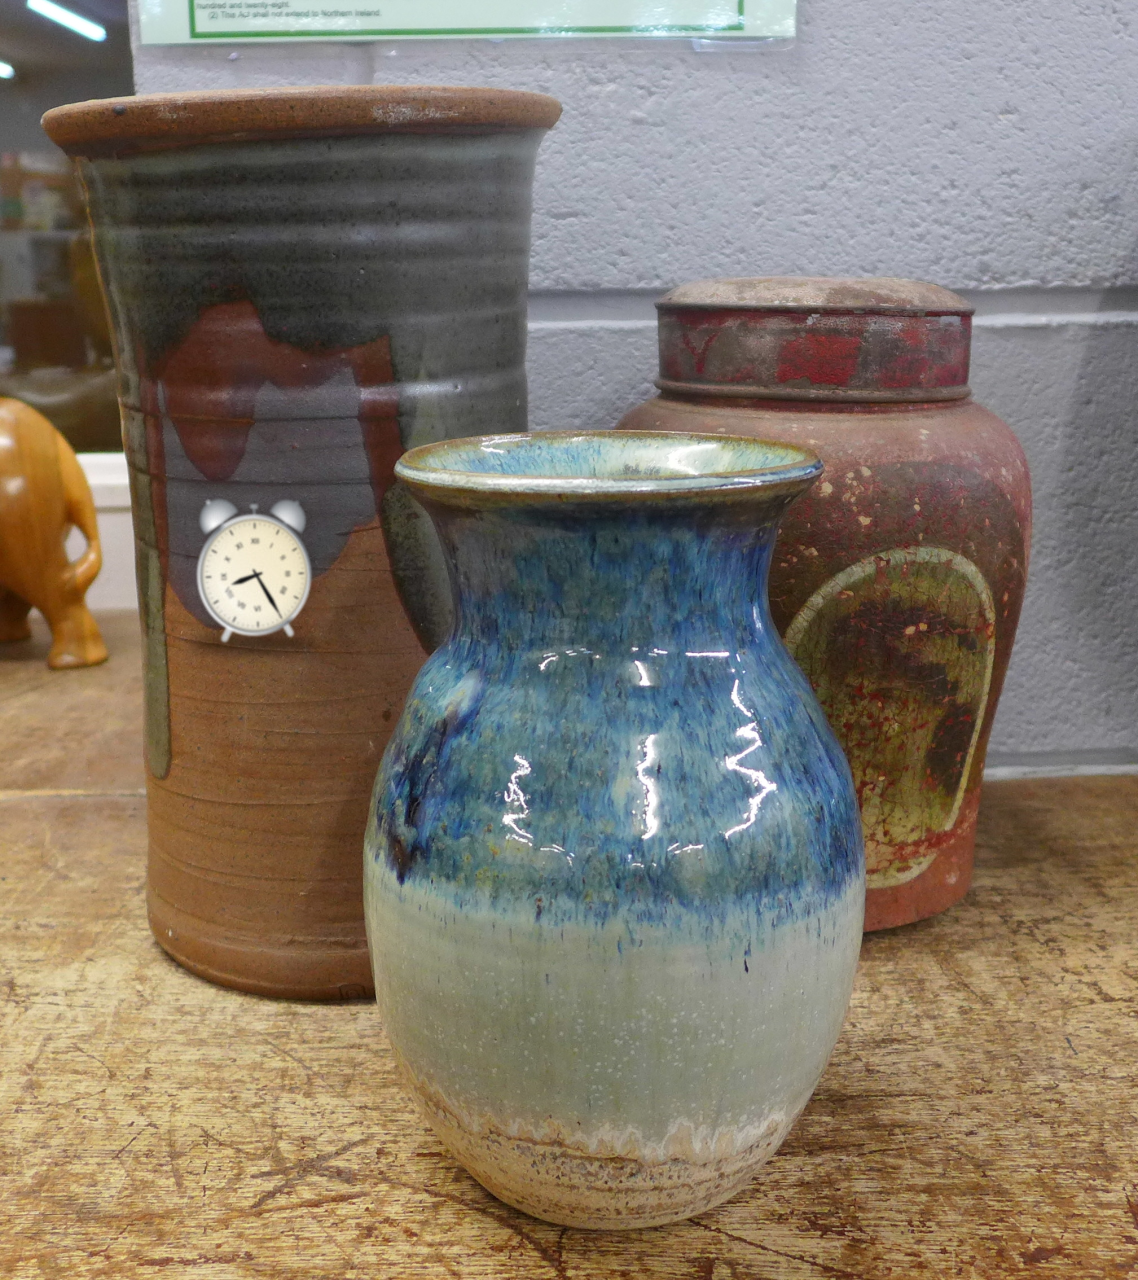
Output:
8:25
